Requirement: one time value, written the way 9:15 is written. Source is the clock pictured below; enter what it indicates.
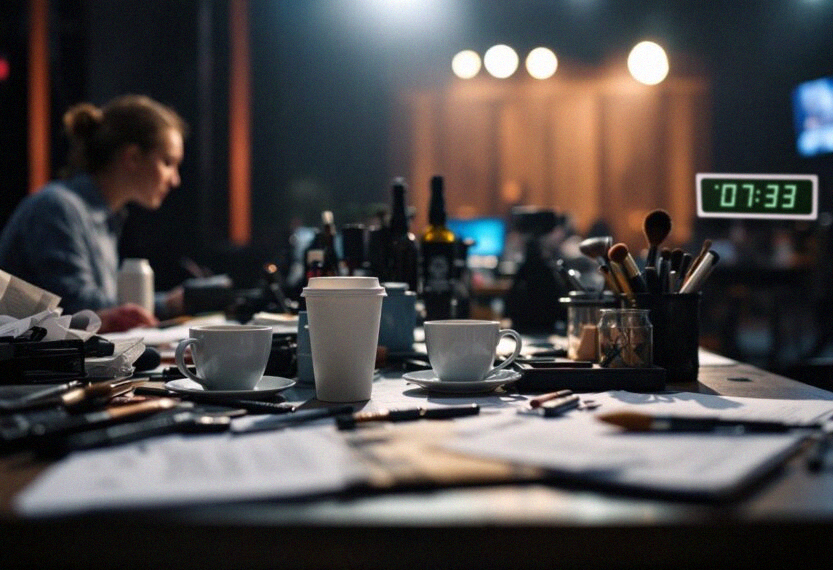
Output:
7:33
